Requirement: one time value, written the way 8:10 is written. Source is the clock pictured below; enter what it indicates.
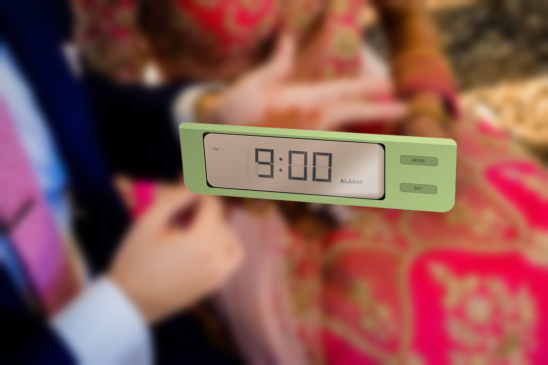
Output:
9:00
